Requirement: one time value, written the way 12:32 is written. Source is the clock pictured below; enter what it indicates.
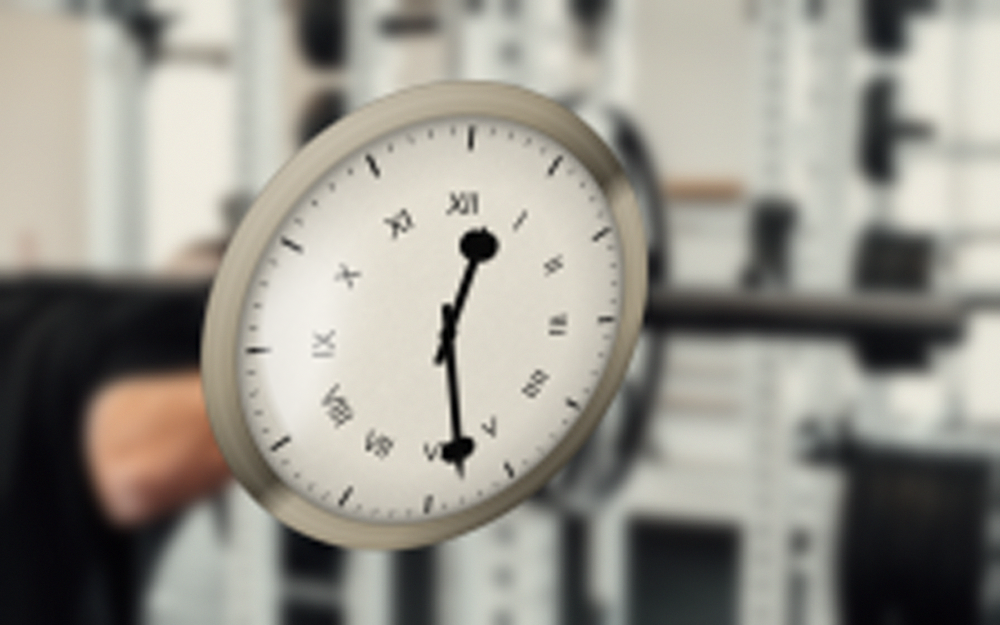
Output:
12:28
